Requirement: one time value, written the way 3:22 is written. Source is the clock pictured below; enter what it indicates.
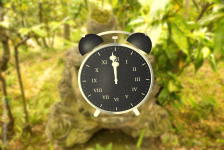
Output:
11:59
